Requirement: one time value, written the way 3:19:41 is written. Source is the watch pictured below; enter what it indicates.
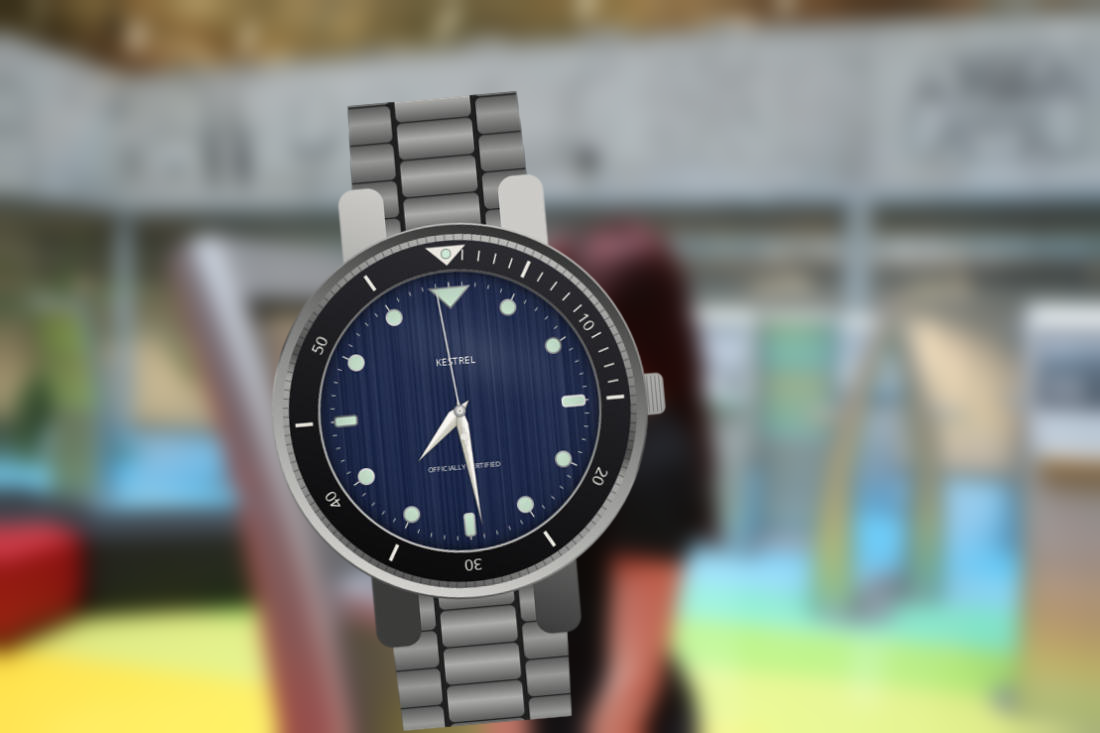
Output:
7:28:59
